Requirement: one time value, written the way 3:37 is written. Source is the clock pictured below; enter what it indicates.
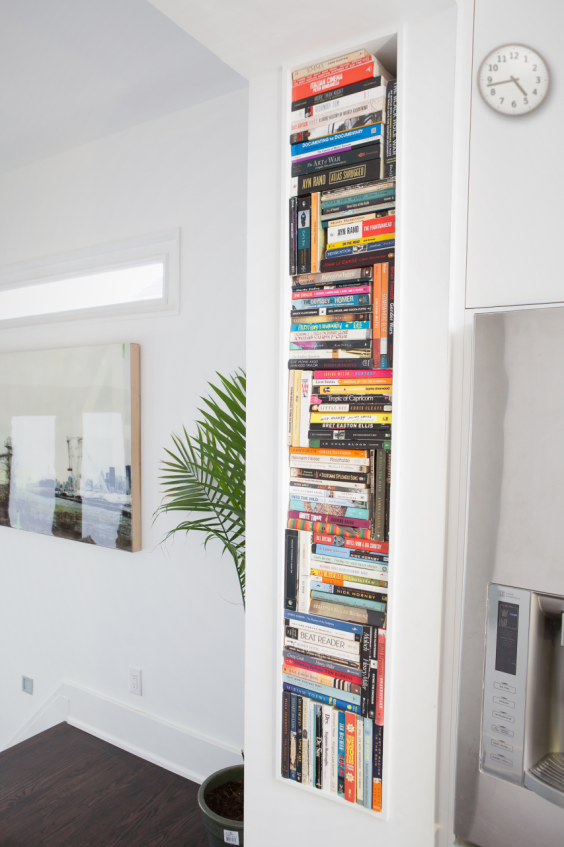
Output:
4:43
